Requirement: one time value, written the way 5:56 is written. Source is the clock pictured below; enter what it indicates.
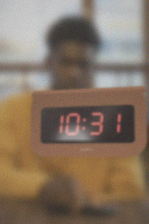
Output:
10:31
